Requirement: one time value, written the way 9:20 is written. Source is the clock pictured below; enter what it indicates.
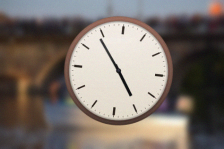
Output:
4:54
